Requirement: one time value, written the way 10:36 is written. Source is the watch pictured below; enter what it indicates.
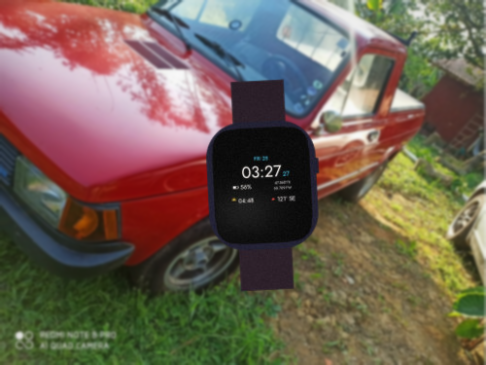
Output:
3:27
